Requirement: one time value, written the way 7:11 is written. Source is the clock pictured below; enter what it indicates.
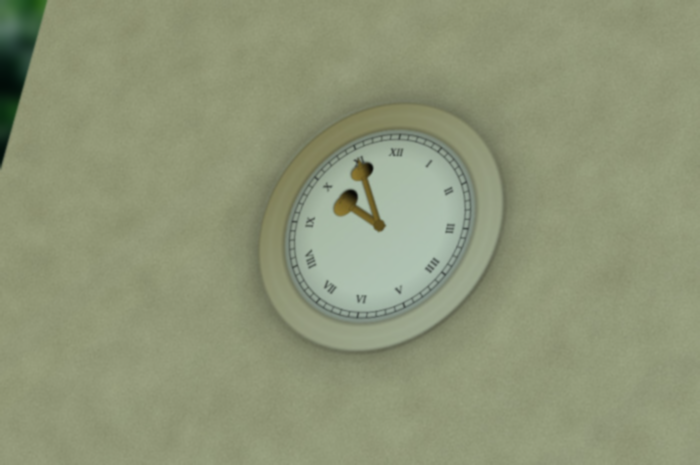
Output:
9:55
